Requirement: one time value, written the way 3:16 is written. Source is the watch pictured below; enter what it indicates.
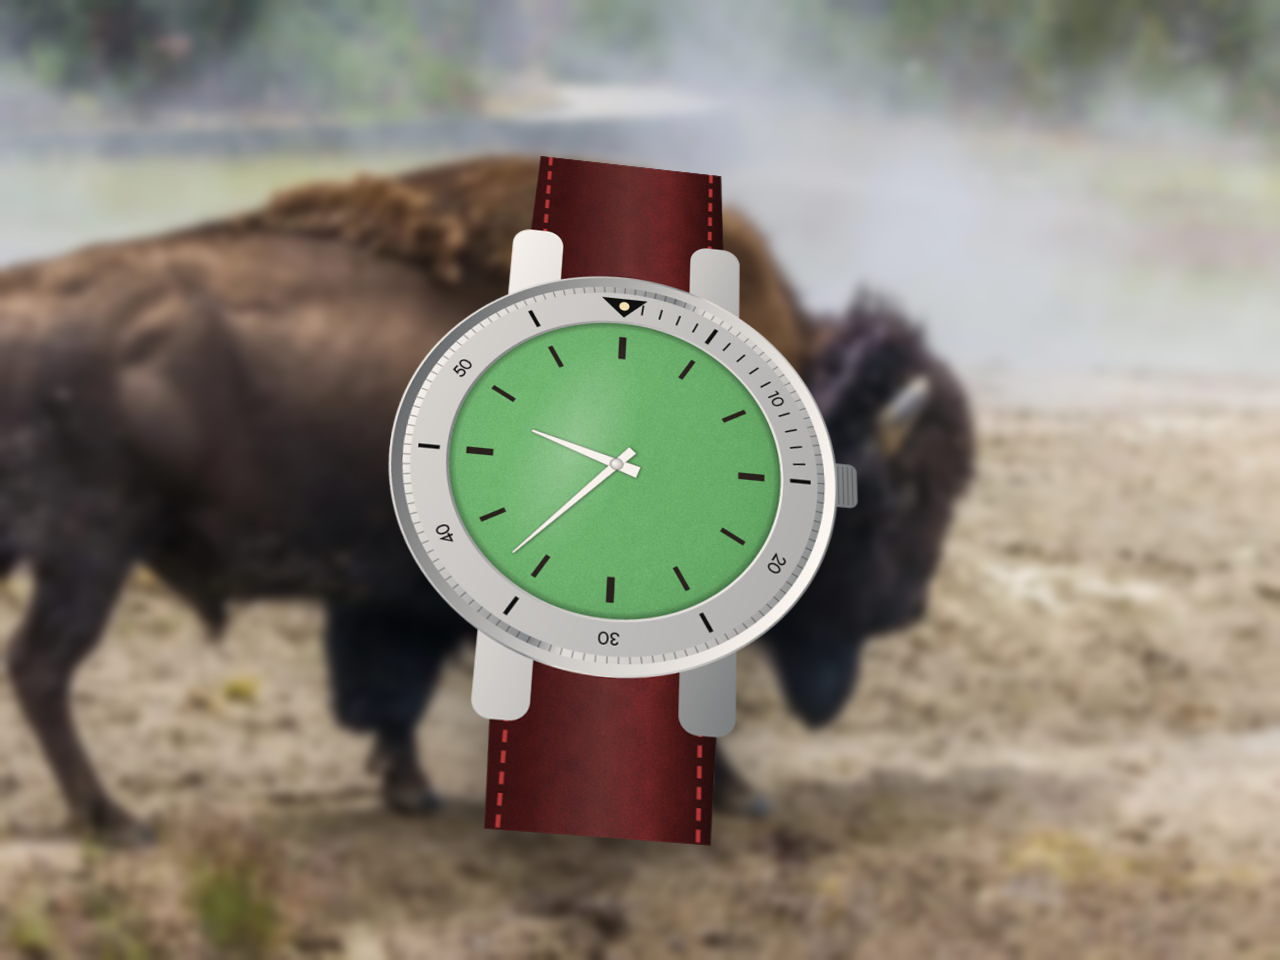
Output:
9:37
